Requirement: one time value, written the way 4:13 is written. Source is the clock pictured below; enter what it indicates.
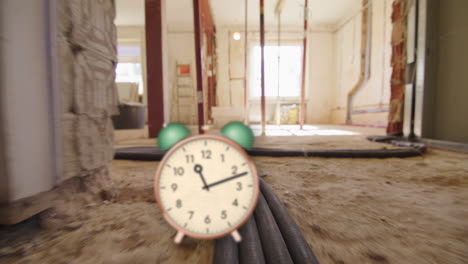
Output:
11:12
